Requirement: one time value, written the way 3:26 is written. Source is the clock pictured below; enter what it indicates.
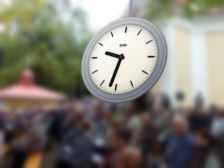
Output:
9:32
